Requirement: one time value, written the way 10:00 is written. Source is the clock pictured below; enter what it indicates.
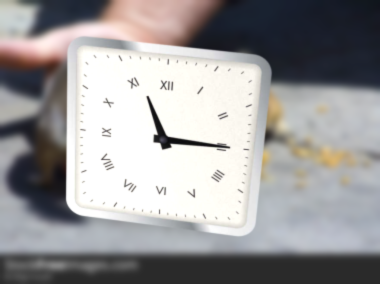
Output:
11:15
